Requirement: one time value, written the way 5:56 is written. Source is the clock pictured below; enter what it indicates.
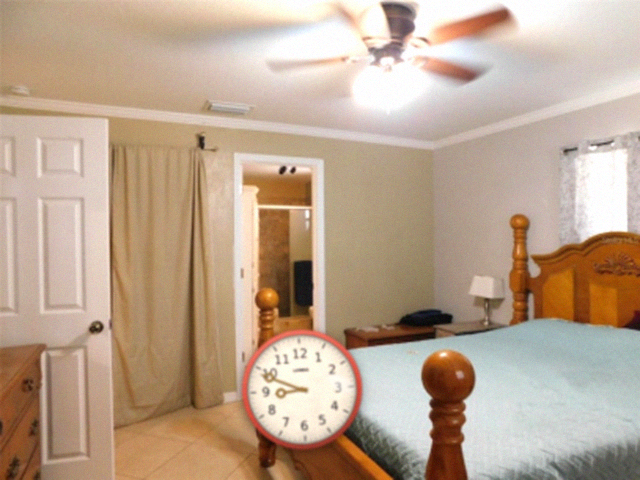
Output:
8:49
